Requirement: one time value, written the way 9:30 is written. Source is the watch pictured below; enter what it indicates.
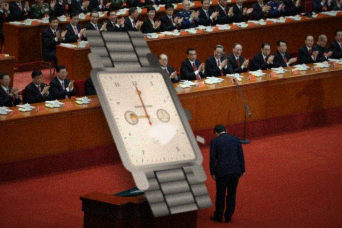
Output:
9:00
